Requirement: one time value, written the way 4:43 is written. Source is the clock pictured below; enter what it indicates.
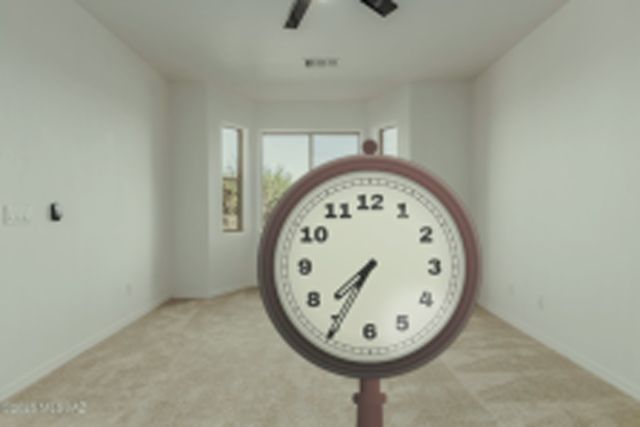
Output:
7:35
